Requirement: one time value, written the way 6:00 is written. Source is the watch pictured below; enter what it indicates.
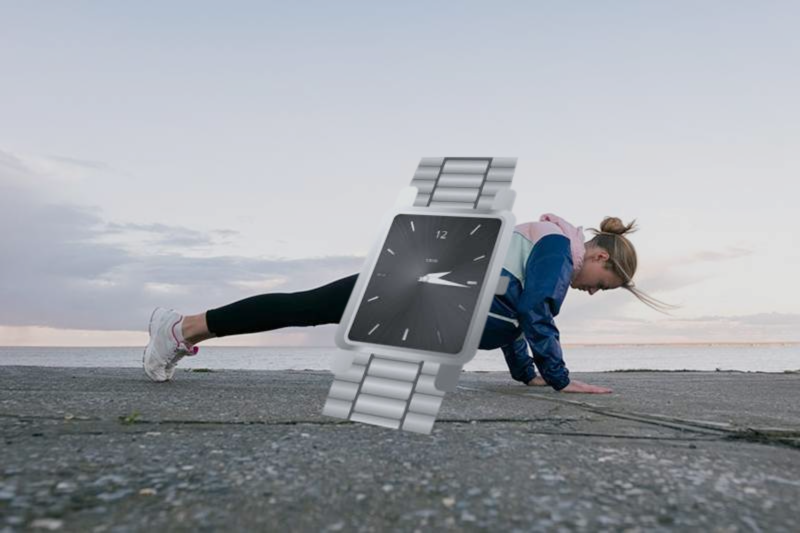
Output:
2:16
